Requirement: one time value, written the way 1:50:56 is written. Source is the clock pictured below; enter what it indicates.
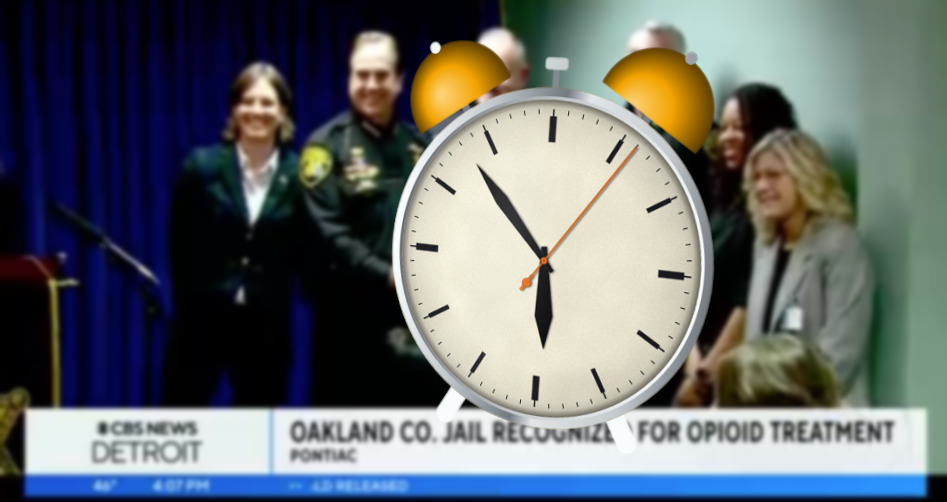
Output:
5:53:06
